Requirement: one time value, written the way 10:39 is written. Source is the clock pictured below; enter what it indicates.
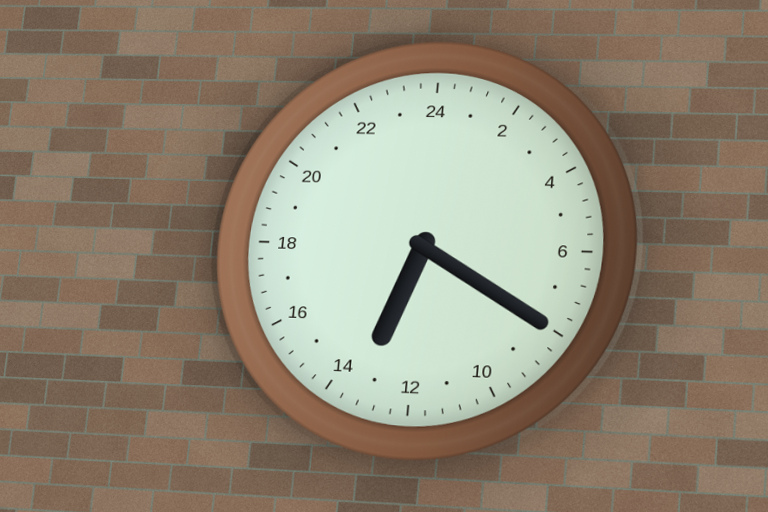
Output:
13:20
